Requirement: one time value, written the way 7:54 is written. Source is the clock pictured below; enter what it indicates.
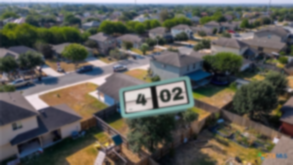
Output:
4:02
